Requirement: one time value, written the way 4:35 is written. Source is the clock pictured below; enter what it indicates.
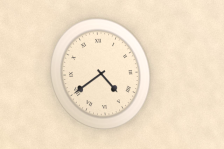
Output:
4:40
